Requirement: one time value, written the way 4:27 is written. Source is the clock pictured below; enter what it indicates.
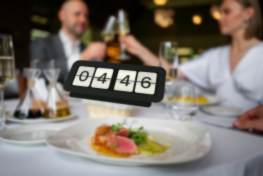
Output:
4:46
